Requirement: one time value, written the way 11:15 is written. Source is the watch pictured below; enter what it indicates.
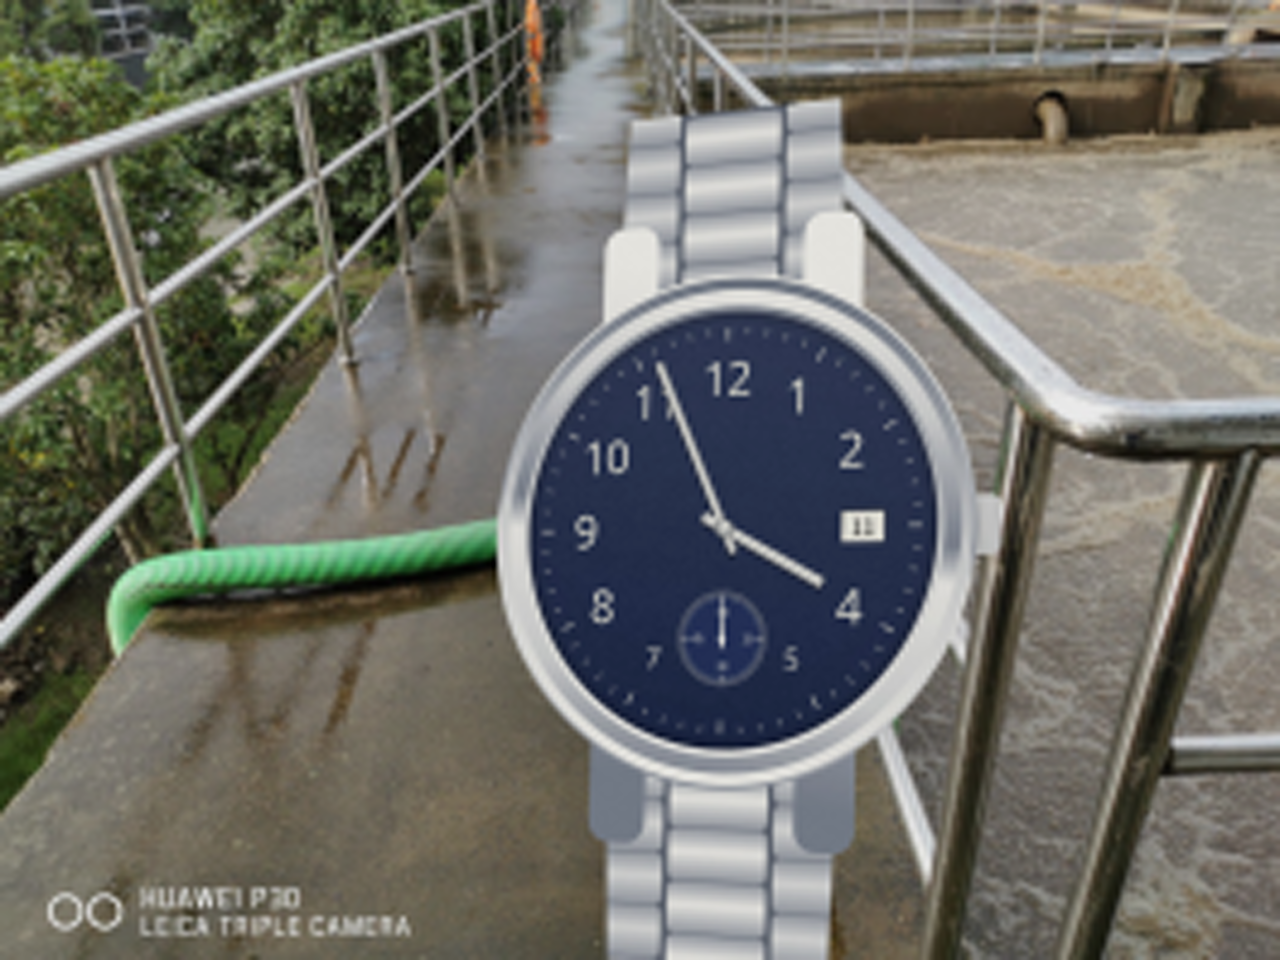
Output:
3:56
